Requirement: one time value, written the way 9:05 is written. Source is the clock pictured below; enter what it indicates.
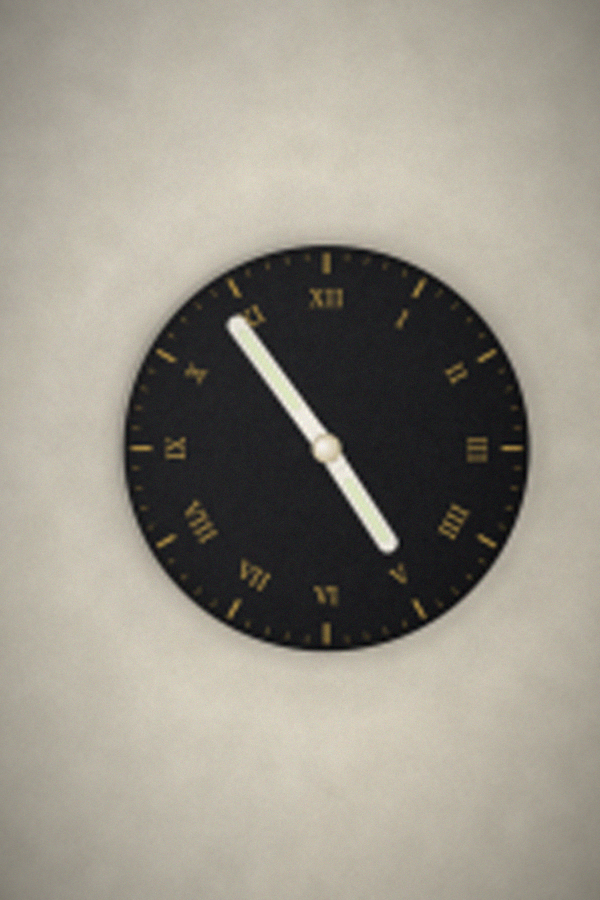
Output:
4:54
